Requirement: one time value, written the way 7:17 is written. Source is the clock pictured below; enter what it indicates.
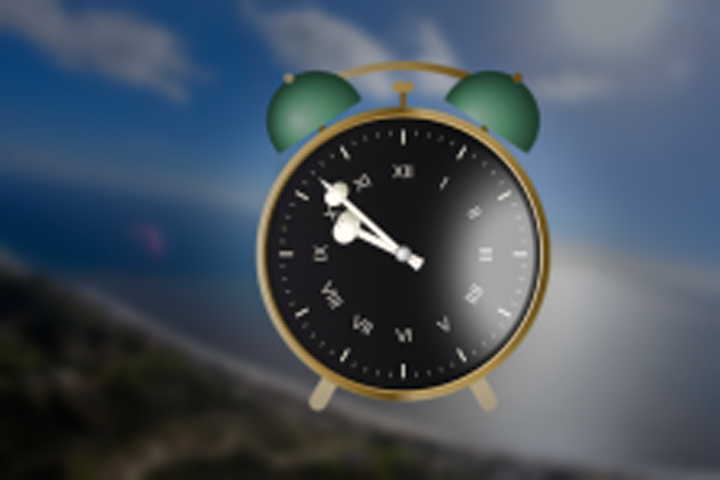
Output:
9:52
